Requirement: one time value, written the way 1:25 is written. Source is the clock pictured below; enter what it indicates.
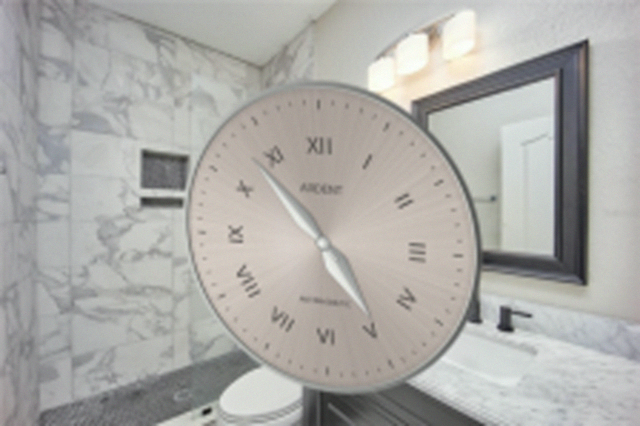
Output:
4:53
